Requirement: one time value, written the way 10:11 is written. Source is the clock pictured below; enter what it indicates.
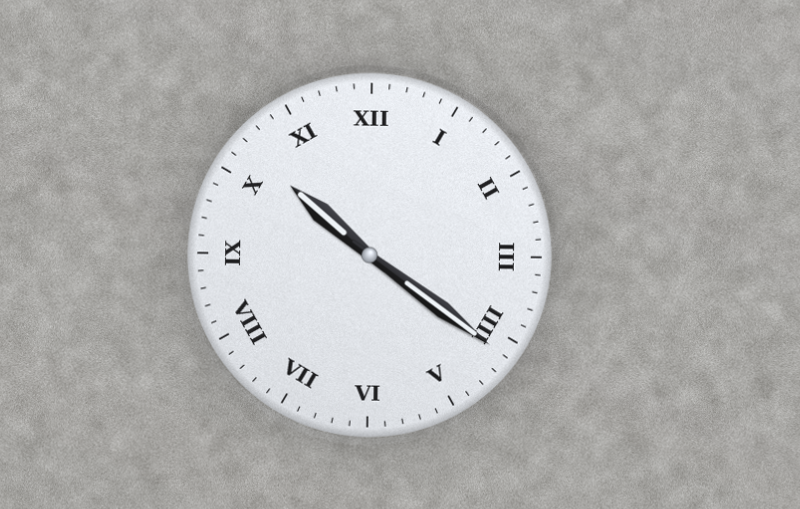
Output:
10:21
